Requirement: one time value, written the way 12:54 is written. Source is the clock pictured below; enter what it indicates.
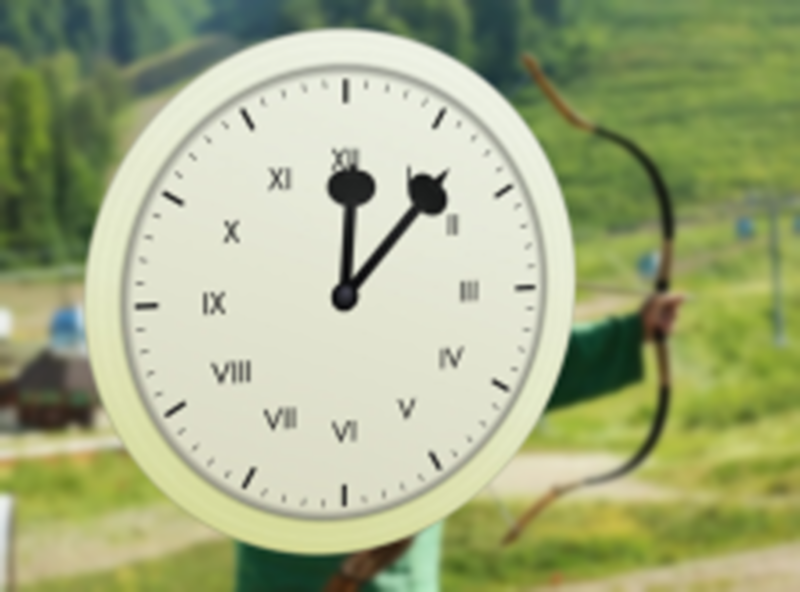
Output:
12:07
